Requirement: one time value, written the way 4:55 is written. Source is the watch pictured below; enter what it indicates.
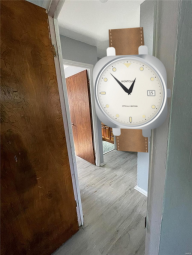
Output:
12:53
